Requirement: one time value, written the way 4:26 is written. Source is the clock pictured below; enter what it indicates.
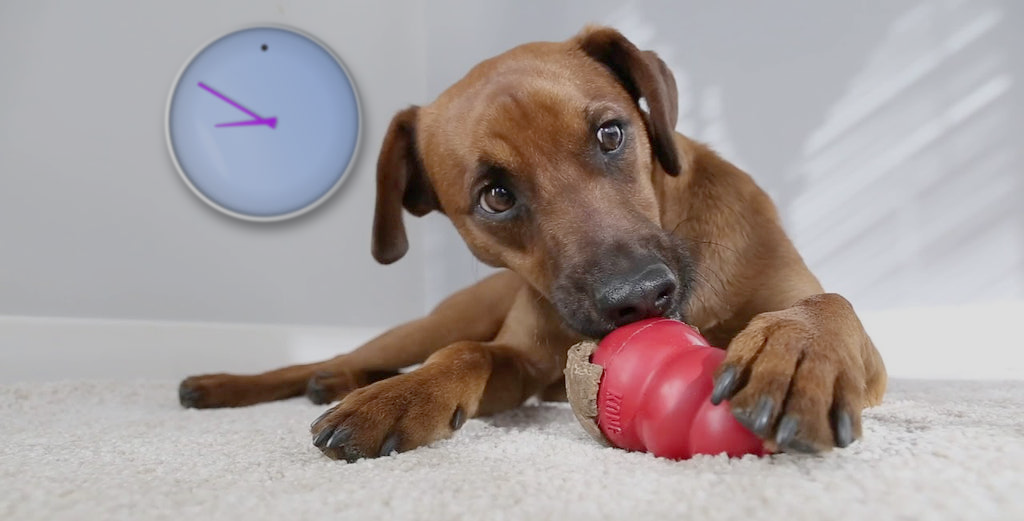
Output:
8:50
